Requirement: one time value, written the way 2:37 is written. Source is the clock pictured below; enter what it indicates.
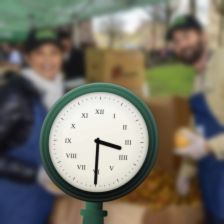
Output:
3:30
